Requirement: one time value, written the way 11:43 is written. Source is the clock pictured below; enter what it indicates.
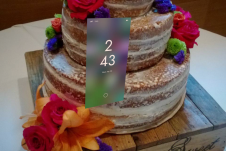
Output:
2:43
